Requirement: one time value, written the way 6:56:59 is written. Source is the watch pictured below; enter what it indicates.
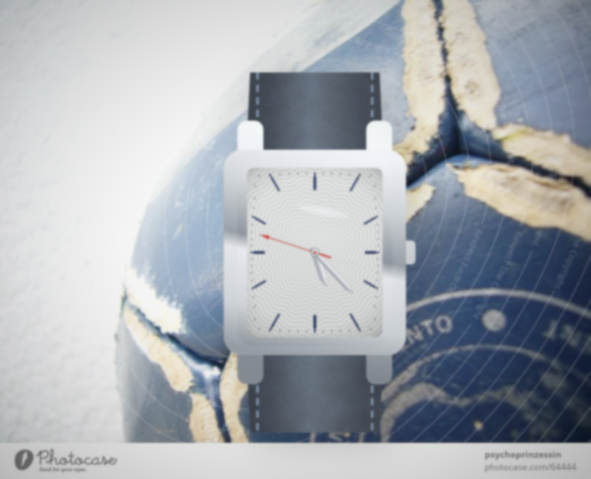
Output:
5:22:48
